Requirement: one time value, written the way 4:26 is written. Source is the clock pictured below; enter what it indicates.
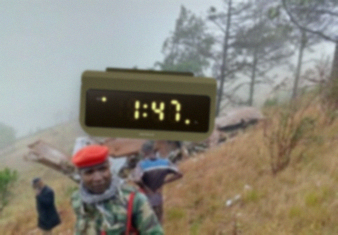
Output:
1:47
